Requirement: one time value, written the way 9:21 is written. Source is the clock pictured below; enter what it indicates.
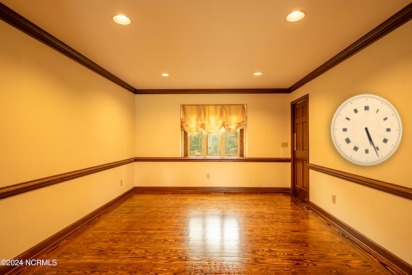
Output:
5:26
